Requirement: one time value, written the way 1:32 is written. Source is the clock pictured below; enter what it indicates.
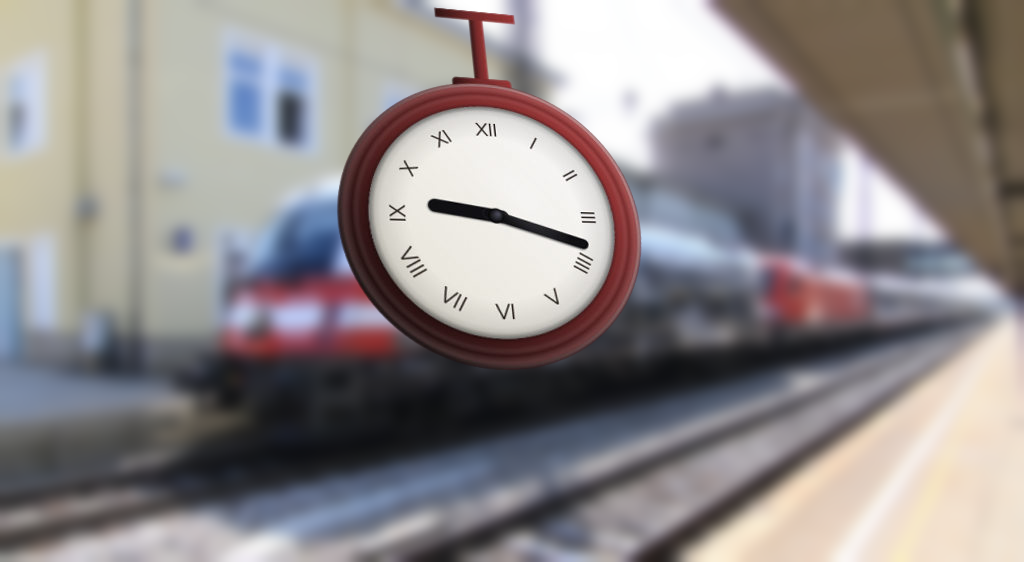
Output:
9:18
